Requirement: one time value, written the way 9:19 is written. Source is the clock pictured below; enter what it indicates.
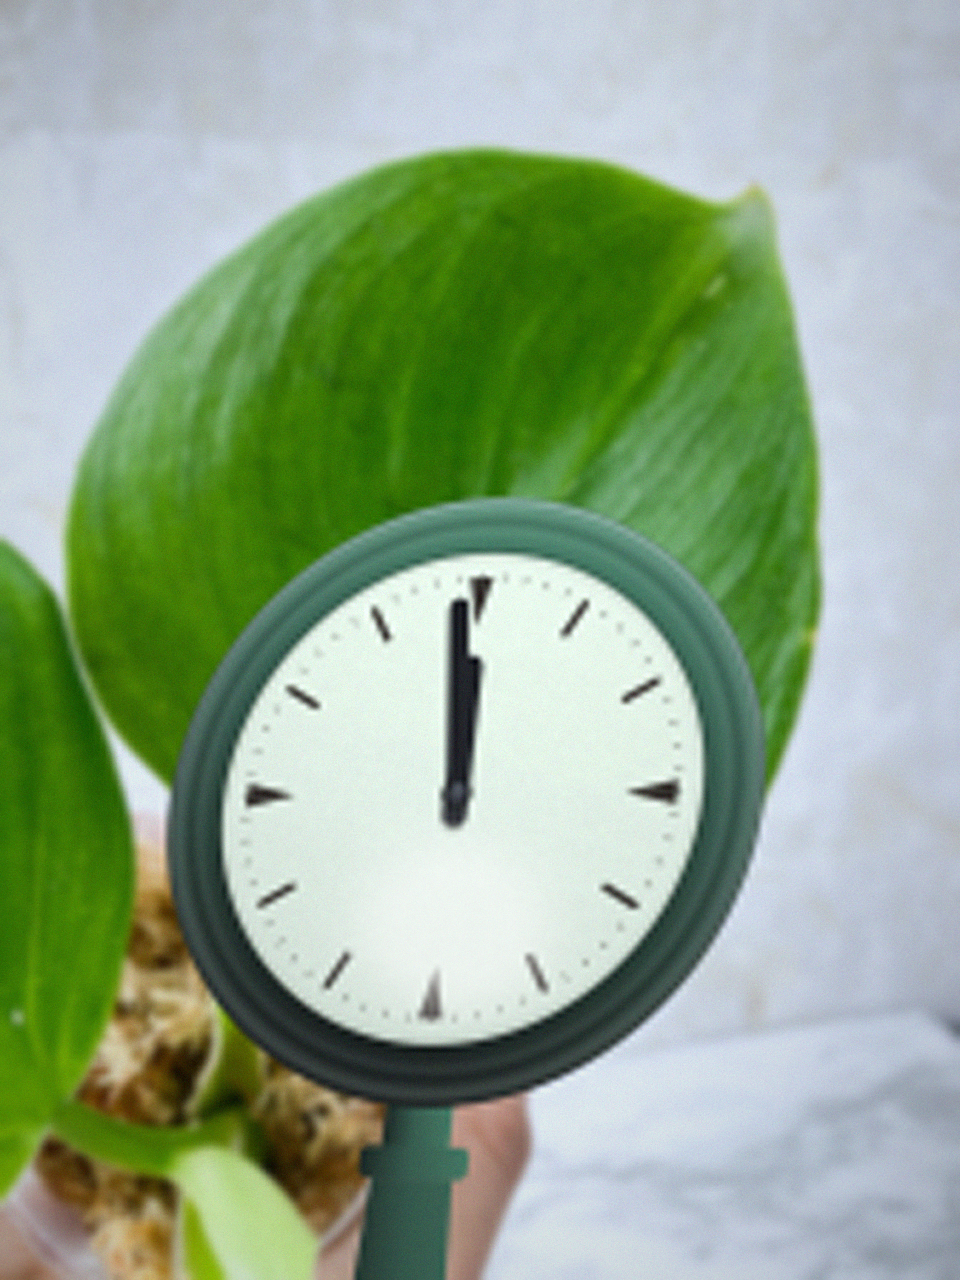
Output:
11:59
